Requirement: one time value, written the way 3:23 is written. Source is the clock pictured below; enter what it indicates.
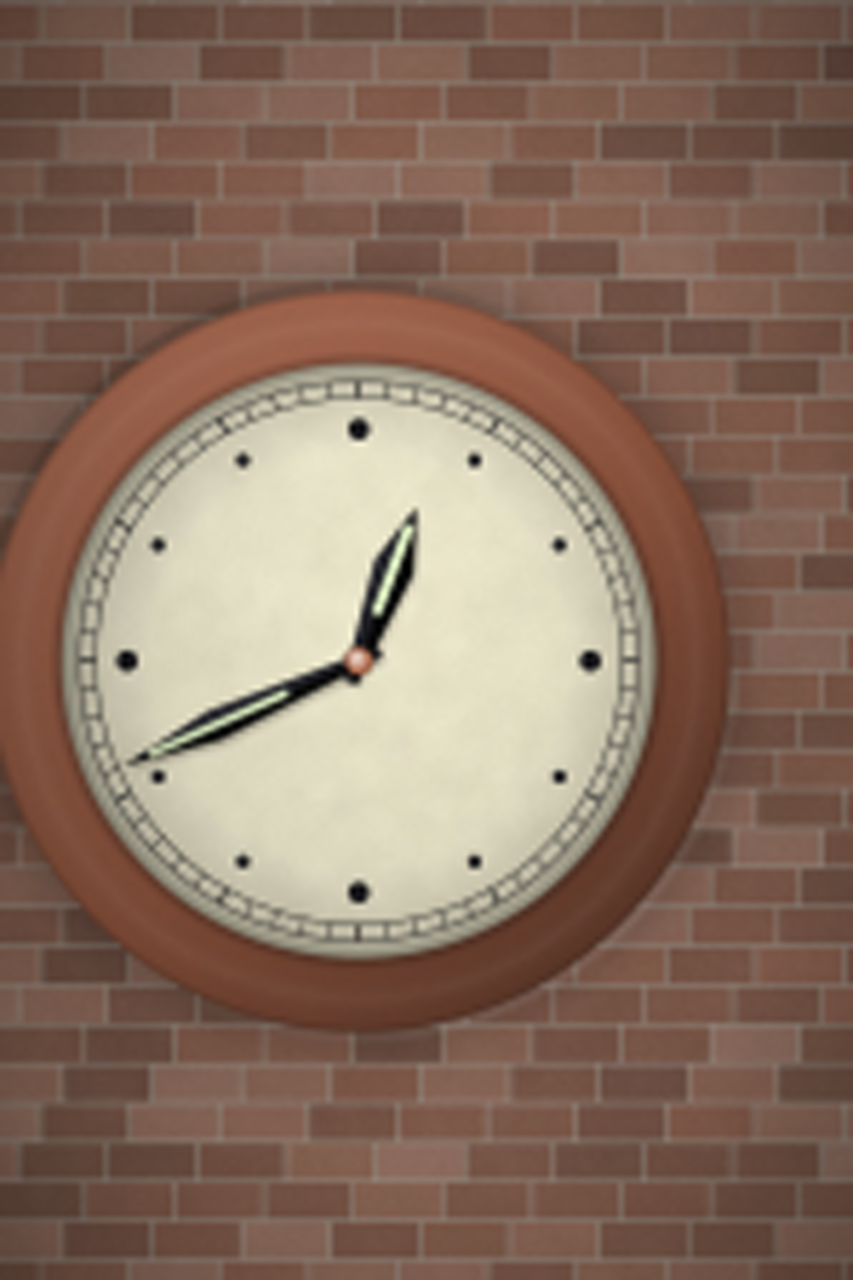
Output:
12:41
